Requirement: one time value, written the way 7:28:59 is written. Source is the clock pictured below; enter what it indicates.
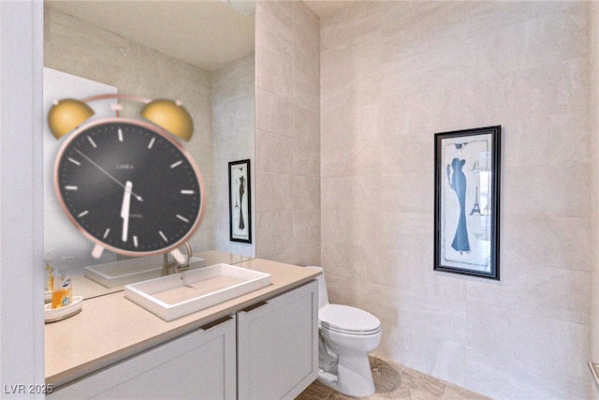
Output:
6:31:52
